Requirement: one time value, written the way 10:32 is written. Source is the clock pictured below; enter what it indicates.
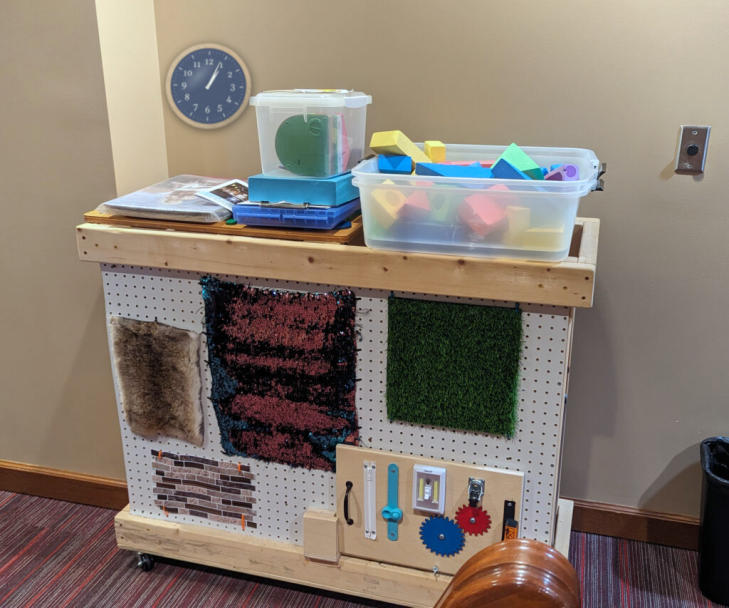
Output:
1:04
